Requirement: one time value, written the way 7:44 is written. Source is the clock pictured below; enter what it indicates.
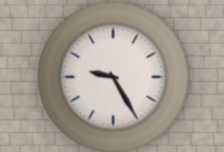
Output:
9:25
